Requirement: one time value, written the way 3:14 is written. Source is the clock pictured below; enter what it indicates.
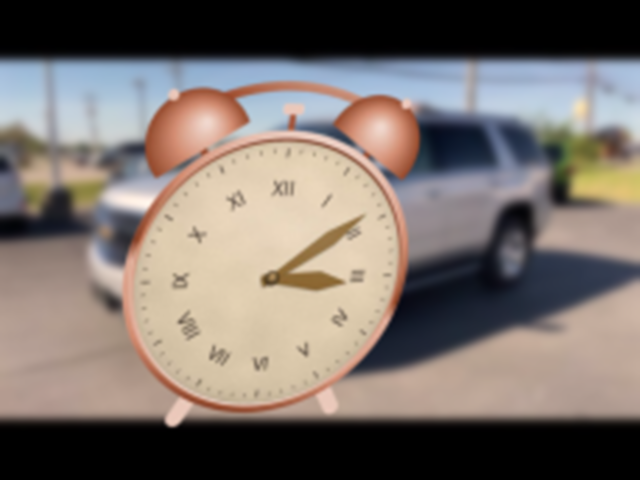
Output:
3:09
